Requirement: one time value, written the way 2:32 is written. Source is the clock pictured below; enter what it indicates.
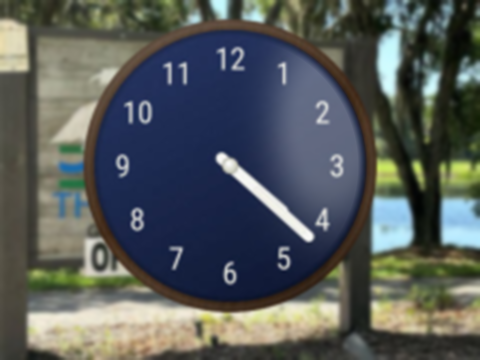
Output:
4:22
